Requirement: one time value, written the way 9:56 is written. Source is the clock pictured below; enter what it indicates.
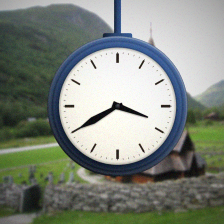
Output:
3:40
